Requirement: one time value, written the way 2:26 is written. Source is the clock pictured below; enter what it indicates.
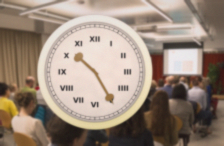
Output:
10:25
